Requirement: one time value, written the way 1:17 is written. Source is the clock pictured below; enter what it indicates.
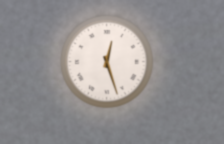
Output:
12:27
